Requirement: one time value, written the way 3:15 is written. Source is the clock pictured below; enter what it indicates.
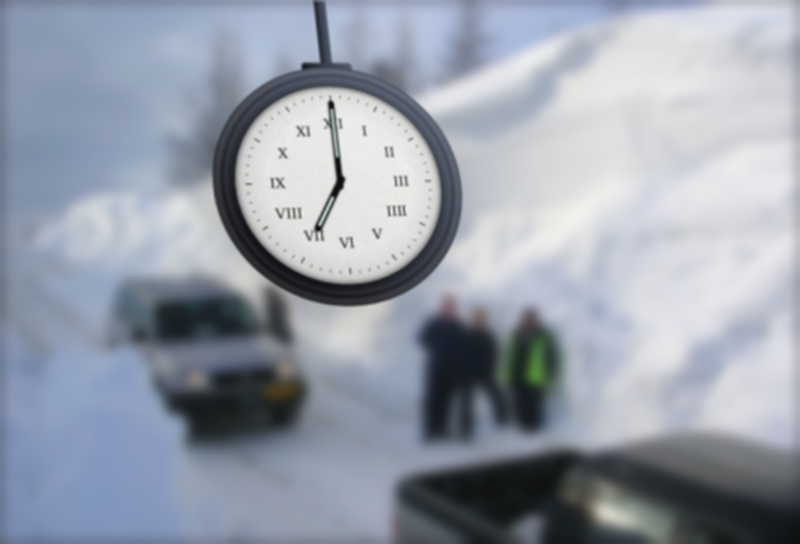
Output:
7:00
